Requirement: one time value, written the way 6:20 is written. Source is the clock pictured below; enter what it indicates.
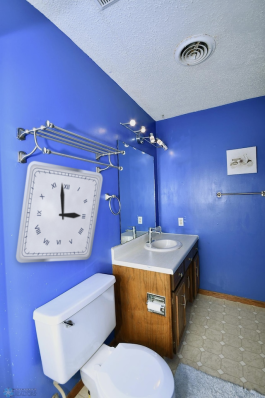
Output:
2:58
